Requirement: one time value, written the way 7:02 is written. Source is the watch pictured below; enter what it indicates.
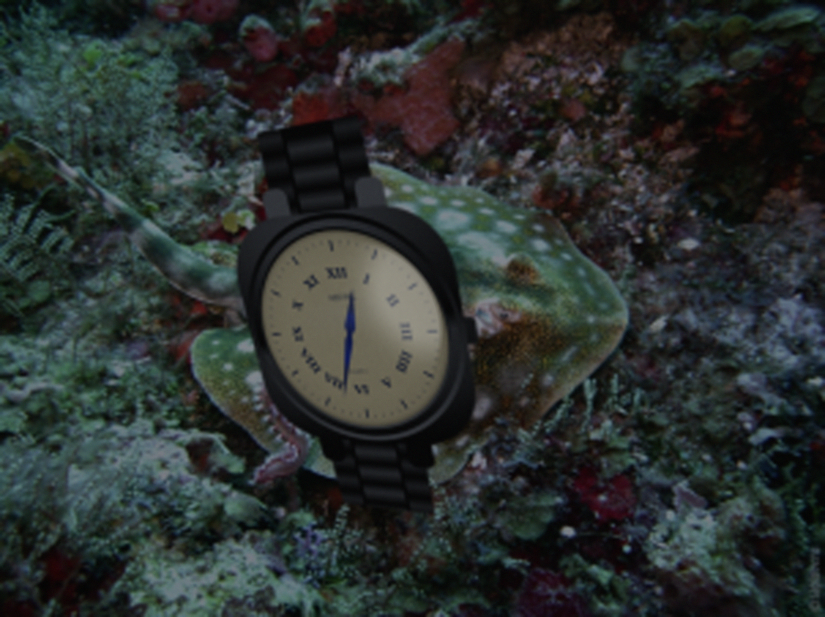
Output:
12:33
